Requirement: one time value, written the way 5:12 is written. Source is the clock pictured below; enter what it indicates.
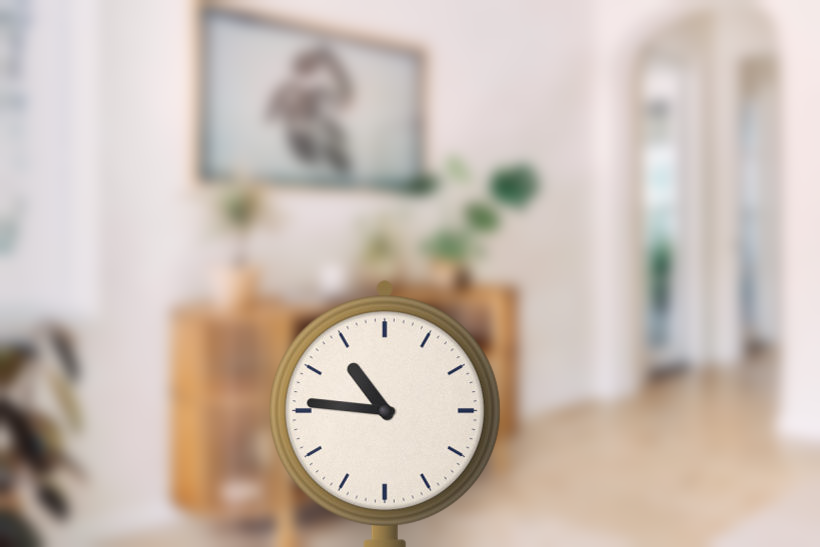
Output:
10:46
